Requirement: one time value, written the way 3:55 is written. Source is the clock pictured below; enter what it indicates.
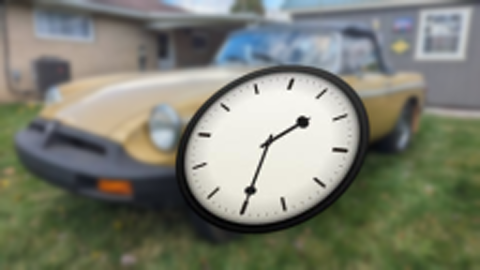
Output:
1:30
